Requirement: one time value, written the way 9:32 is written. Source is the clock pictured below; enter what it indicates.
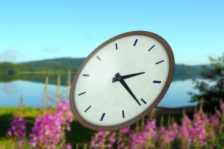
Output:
2:21
